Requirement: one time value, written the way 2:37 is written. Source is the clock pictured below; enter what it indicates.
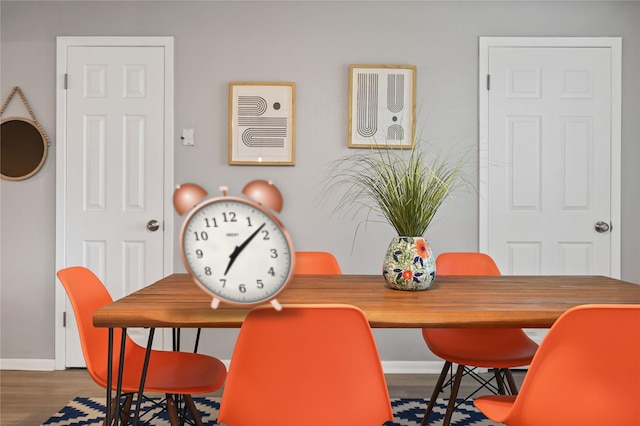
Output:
7:08
